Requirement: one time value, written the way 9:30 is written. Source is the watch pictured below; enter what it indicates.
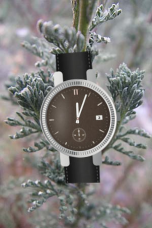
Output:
12:04
